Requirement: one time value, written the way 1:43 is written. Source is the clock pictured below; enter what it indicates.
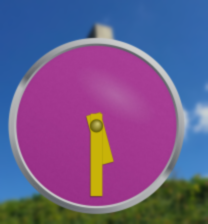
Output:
5:30
